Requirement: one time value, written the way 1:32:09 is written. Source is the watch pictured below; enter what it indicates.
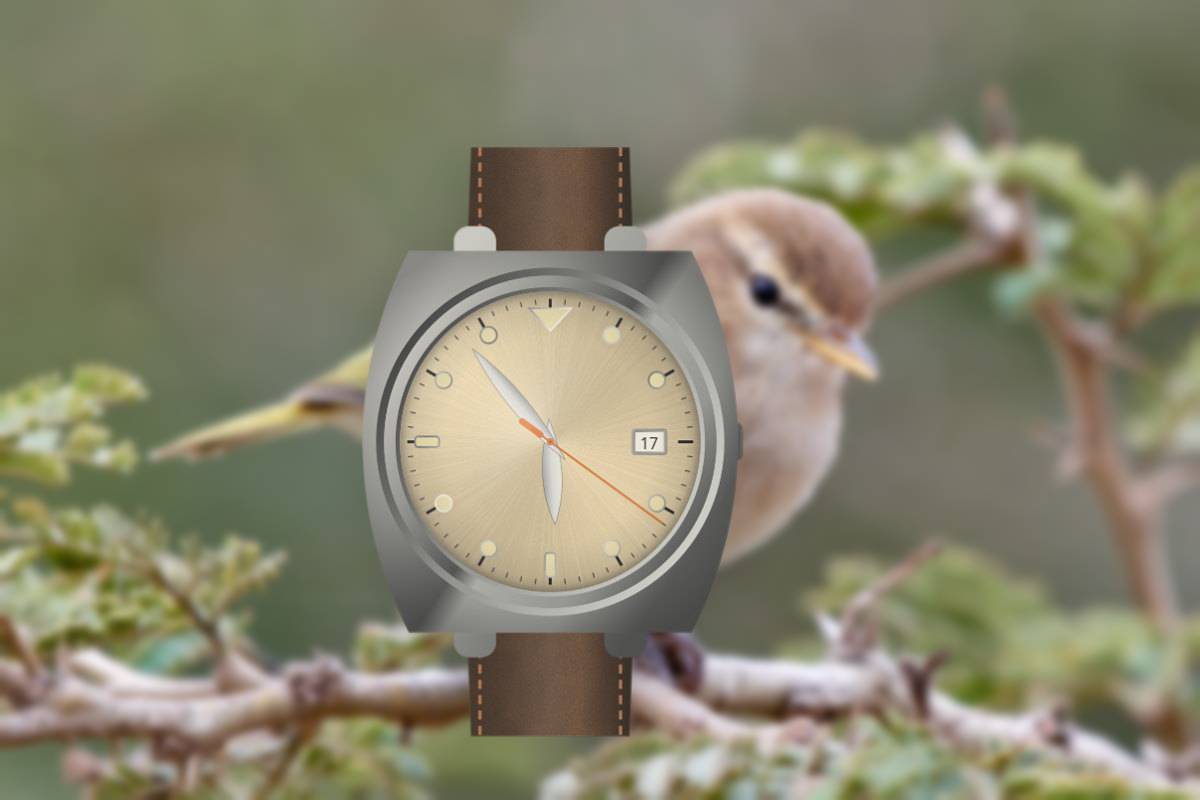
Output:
5:53:21
